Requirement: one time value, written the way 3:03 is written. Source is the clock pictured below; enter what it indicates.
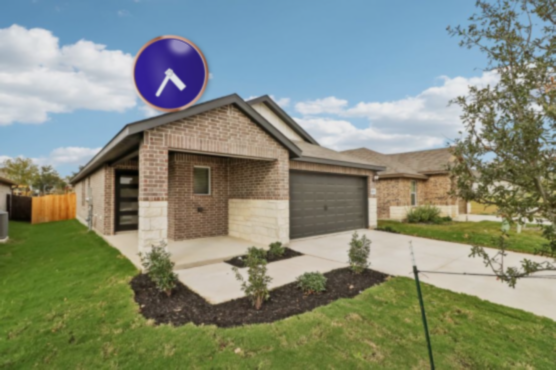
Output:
4:35
